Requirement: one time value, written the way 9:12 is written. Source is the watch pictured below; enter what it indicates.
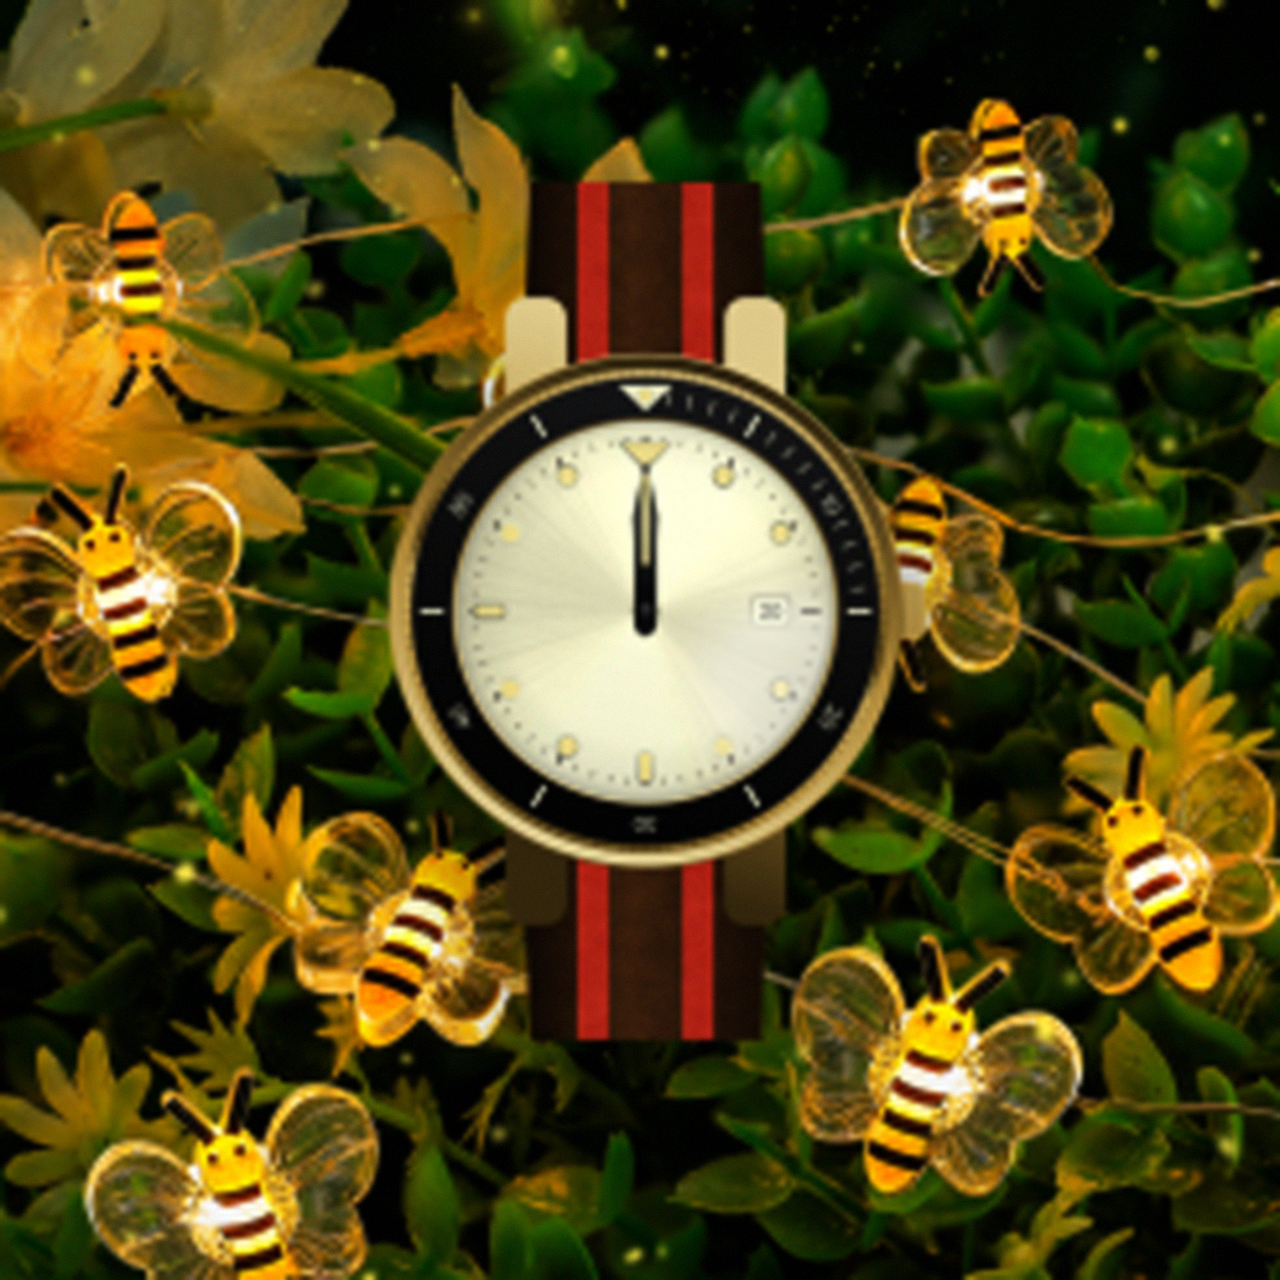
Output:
12:00
